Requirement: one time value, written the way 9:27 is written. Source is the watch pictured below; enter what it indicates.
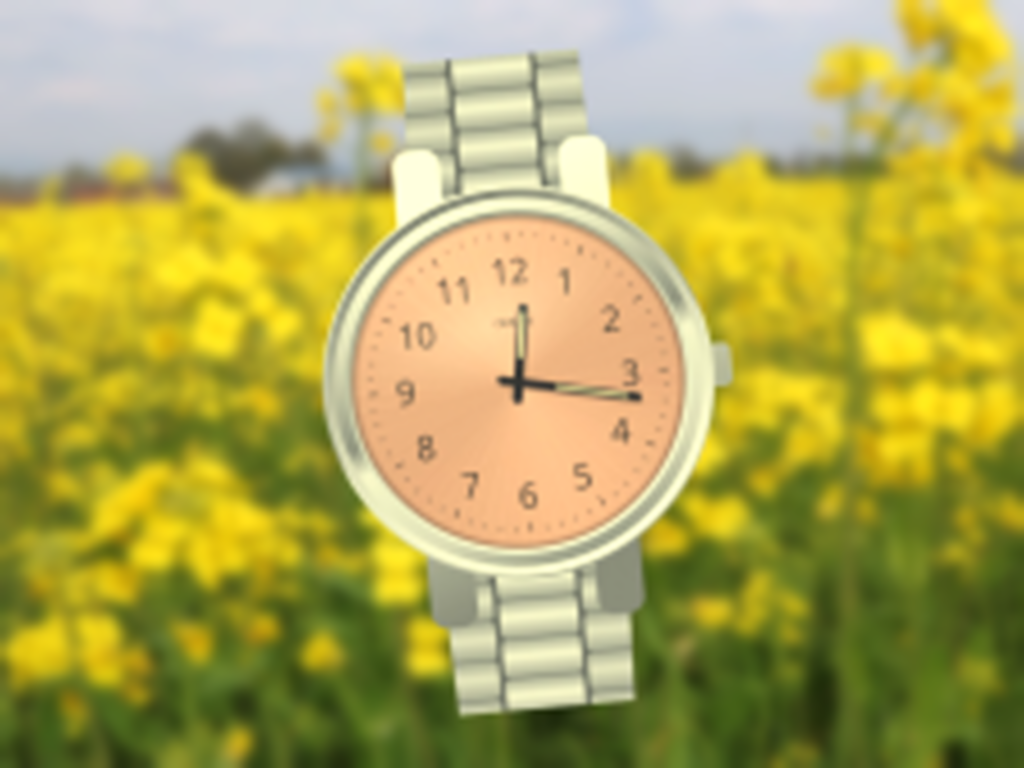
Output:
12:17
